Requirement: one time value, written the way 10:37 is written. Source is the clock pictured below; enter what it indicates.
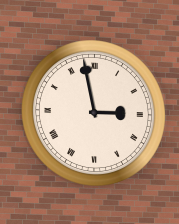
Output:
2:58
